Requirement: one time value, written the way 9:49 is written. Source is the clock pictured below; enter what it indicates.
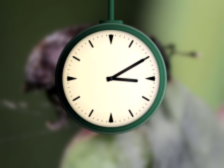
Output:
3:10
